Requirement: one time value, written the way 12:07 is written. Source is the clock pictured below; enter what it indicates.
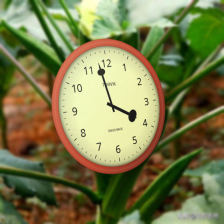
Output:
3:58
